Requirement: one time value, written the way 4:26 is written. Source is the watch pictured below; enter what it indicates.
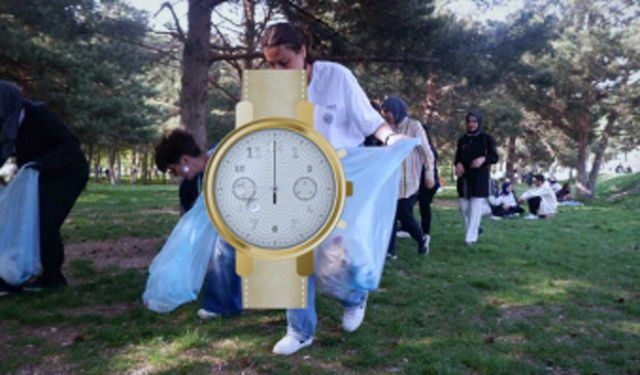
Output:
7:45
